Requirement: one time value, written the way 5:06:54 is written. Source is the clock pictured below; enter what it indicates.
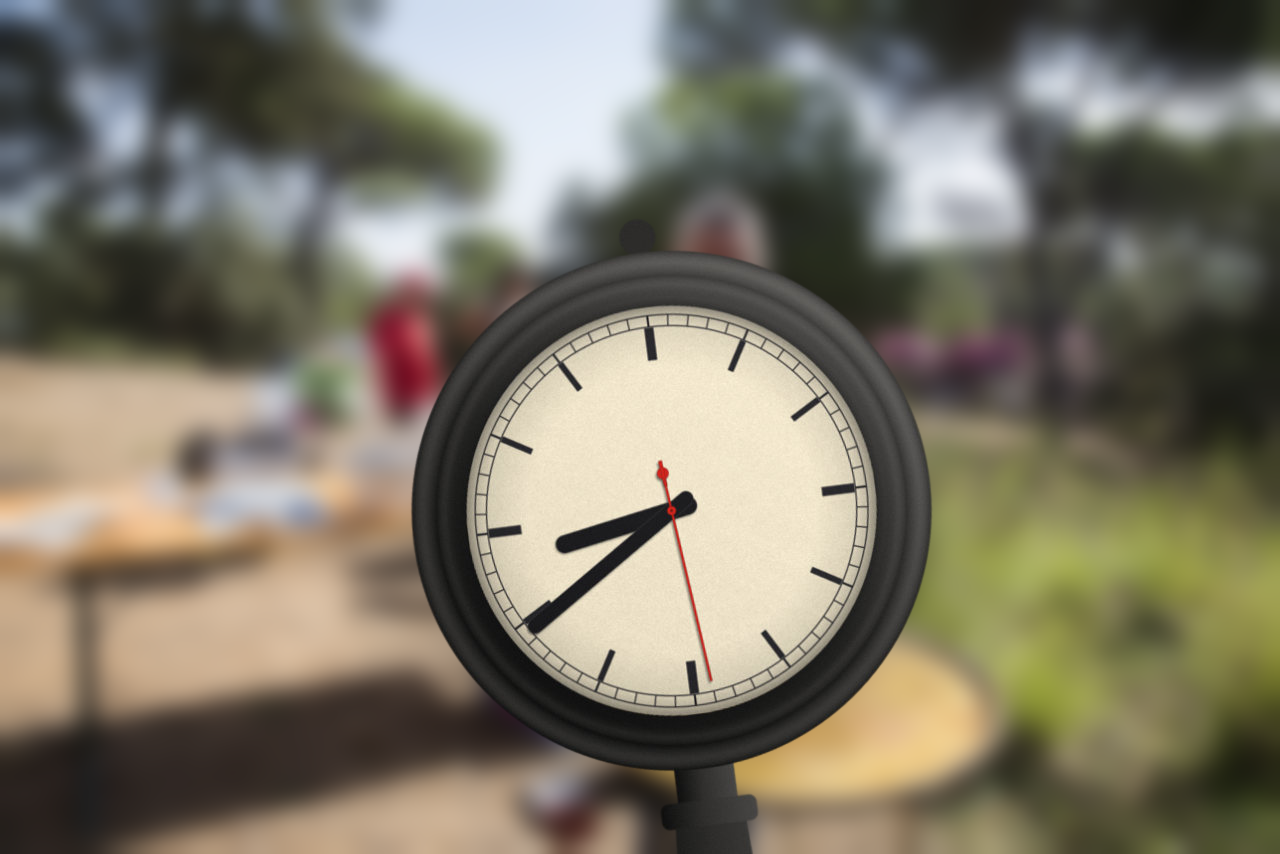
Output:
8:39:29
